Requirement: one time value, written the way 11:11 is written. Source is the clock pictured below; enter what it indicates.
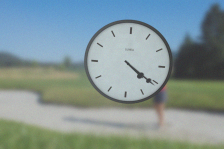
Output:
4:21
